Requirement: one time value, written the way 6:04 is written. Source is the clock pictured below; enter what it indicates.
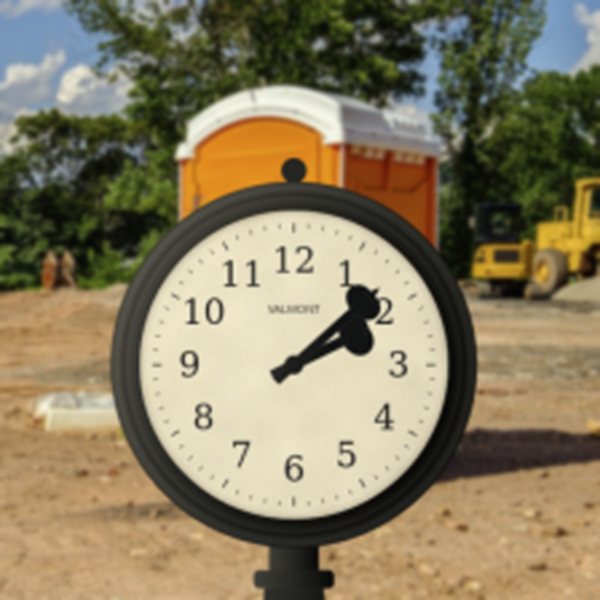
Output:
2:08
